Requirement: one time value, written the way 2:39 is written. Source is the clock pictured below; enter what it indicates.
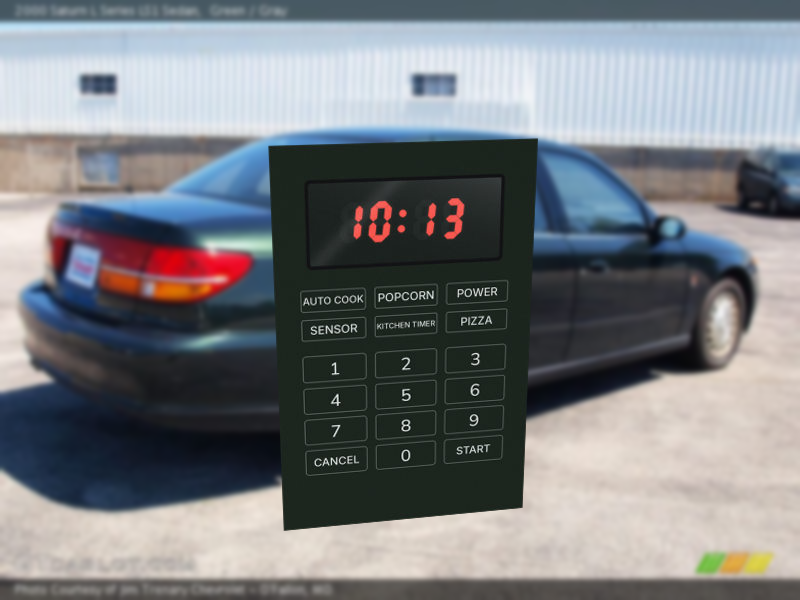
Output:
10:13
